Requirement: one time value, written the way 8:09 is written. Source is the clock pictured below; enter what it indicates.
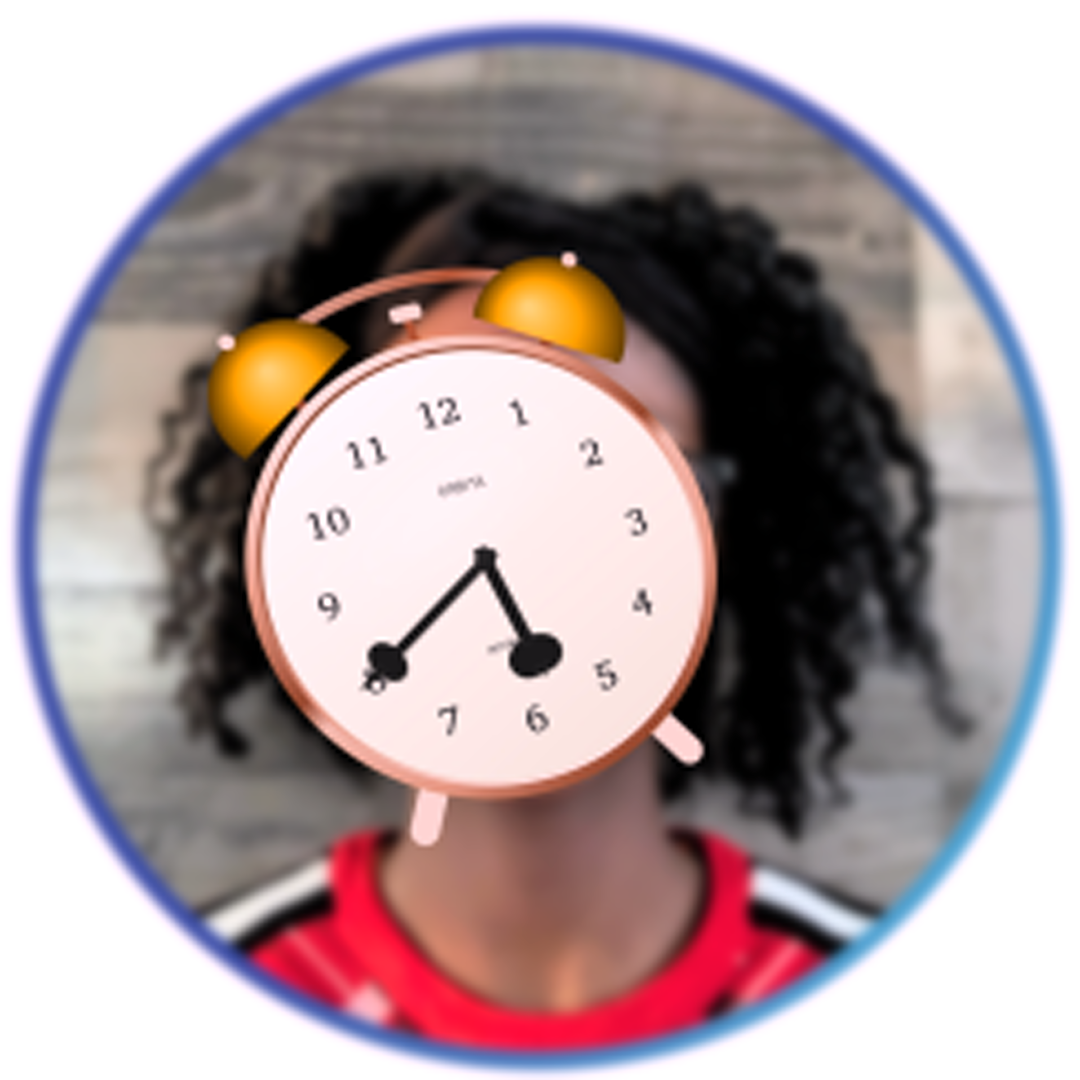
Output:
5:40
